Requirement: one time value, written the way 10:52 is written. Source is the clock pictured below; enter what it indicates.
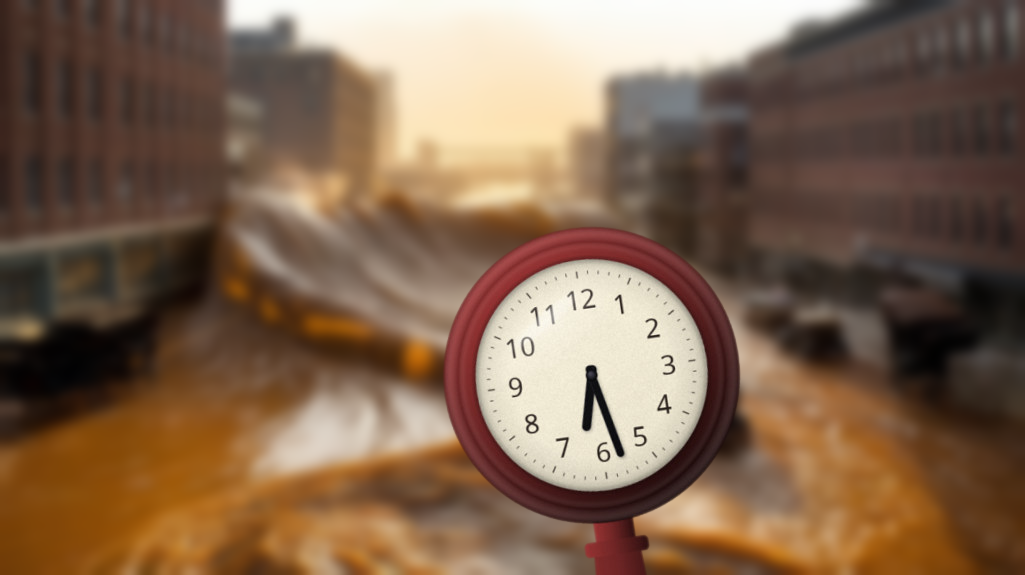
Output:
6:28
